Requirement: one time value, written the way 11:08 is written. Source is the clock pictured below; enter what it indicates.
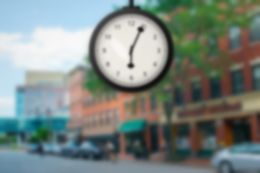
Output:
6:04
